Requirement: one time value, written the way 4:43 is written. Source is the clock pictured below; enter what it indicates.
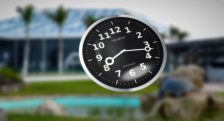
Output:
8:17
